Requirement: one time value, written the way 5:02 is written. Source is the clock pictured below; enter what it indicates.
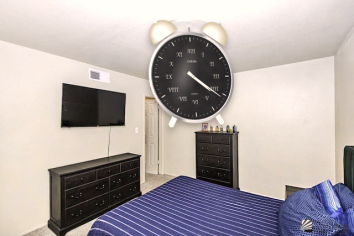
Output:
4:21
